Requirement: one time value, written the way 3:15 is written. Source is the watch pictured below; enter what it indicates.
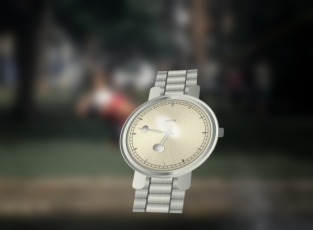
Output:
6:47
